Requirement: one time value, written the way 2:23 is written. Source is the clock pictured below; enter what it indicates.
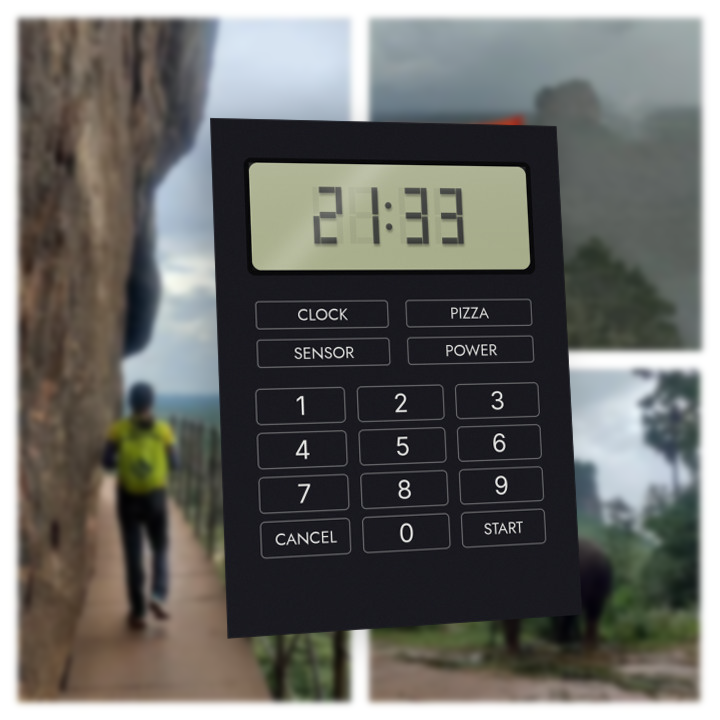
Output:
21:33
